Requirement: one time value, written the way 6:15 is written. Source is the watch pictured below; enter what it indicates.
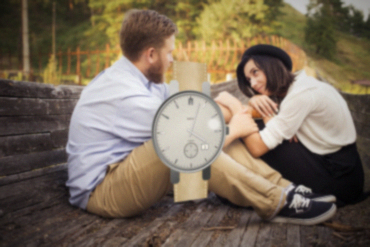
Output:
4:03
